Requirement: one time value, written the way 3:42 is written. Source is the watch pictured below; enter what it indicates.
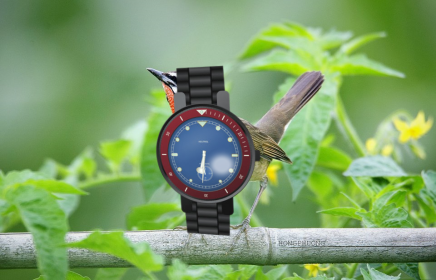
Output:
6:31
